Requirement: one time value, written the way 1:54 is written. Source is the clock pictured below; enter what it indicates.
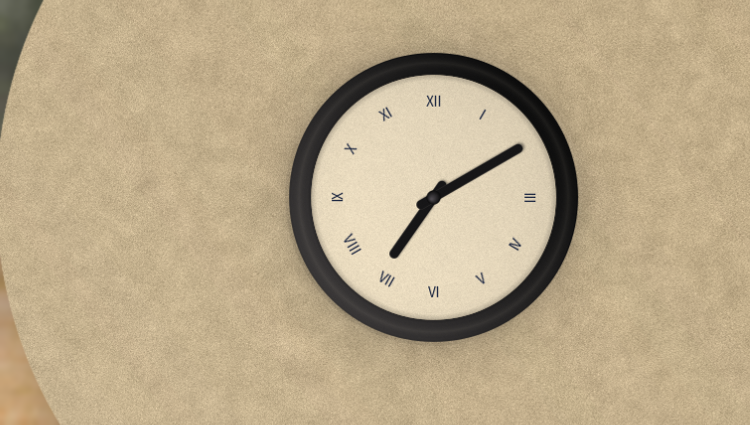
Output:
7:10
